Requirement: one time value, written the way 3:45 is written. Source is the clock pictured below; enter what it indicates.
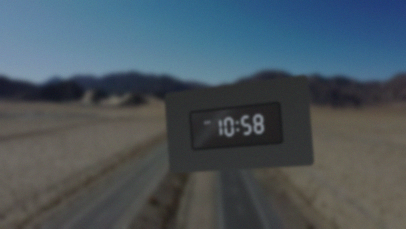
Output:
10:58
